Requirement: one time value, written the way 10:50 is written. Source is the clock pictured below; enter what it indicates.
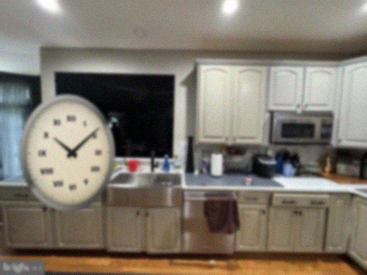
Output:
10:09
